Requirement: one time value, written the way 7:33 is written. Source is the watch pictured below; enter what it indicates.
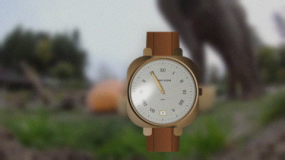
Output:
10:55
